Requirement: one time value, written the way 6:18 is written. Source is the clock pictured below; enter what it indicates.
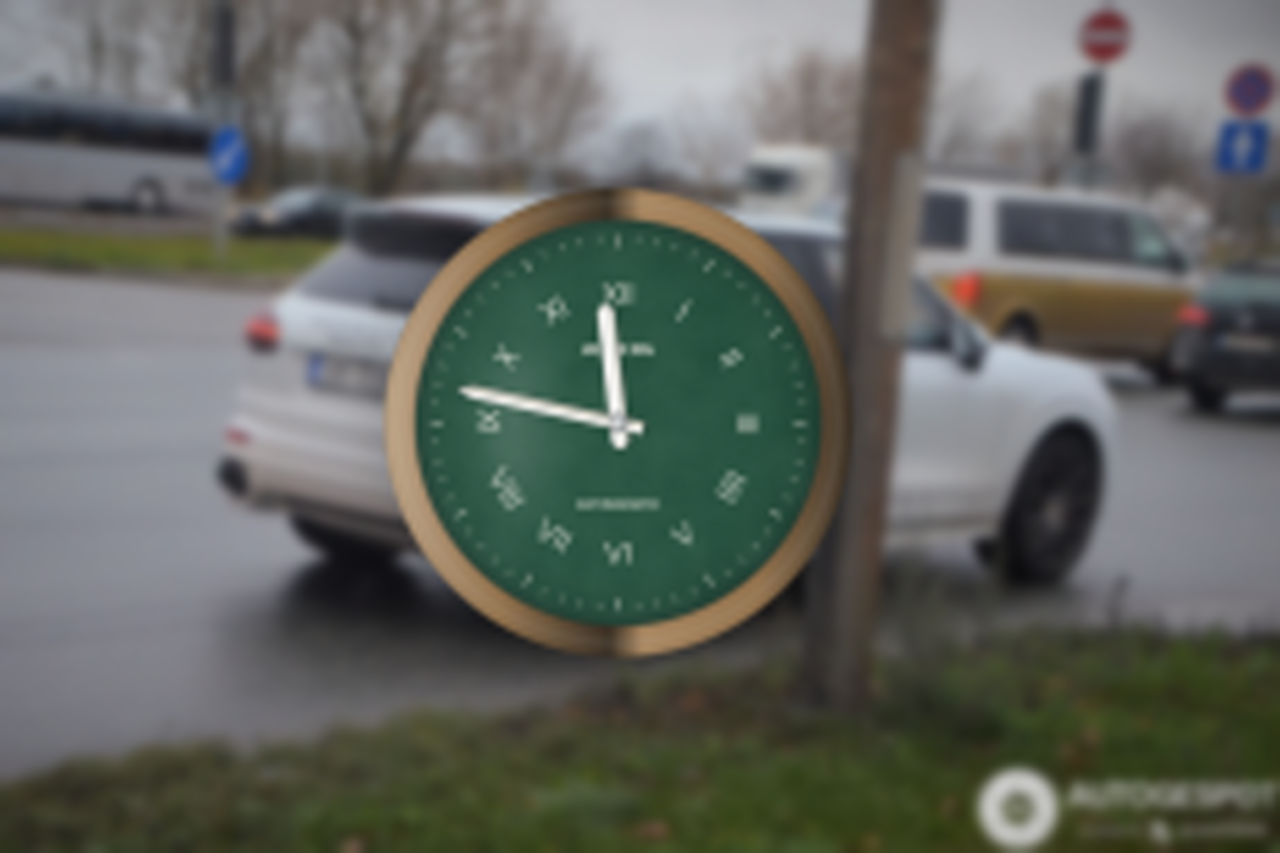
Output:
11:47
